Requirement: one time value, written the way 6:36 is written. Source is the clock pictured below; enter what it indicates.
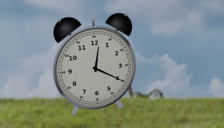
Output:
12:20
